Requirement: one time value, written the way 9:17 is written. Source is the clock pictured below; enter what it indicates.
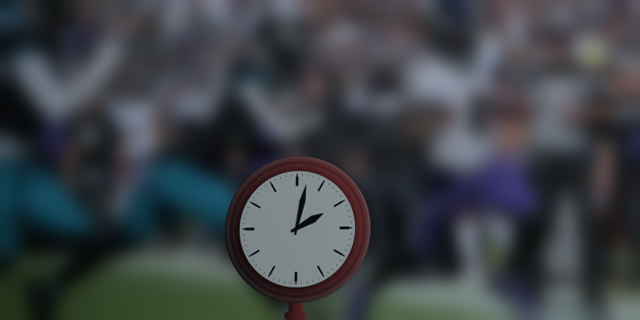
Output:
2:02
